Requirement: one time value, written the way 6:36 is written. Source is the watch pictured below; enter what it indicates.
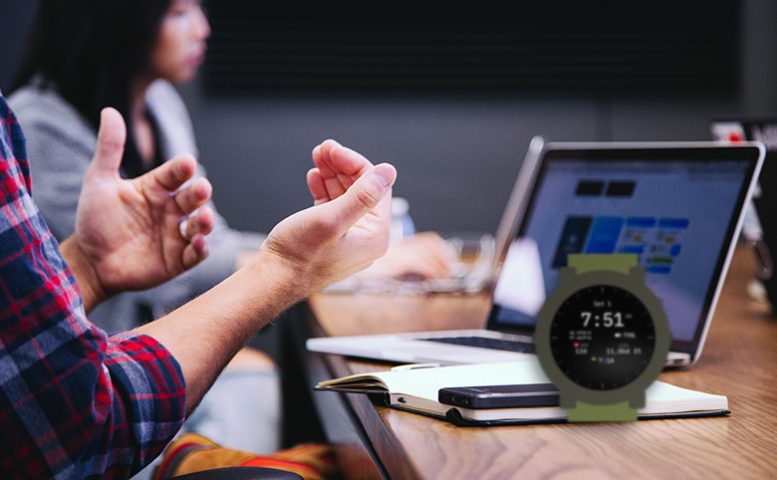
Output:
7:51
